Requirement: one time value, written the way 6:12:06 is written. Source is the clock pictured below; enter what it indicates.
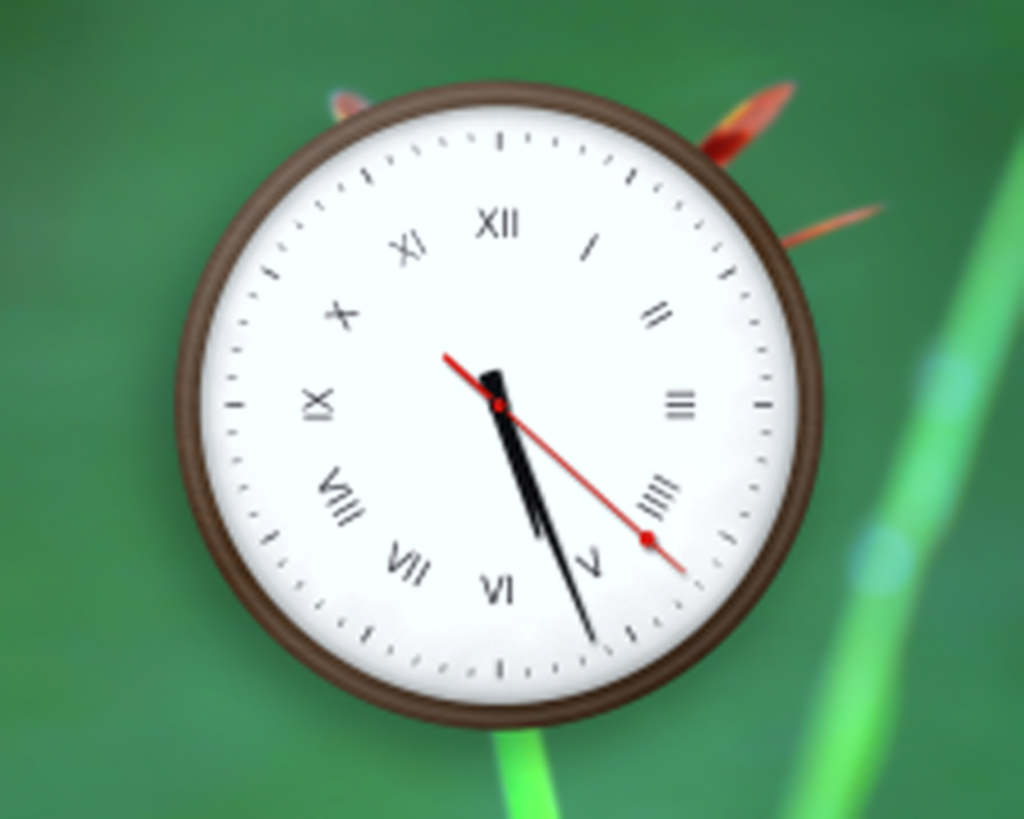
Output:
5:26:22
